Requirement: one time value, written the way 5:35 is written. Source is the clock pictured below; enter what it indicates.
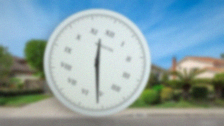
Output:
11:26
